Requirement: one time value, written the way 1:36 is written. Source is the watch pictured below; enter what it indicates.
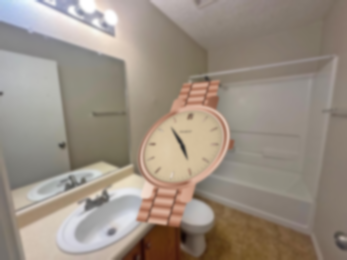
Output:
4:53
